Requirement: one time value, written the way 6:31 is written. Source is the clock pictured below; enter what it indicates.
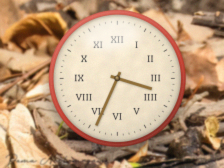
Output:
3:34
